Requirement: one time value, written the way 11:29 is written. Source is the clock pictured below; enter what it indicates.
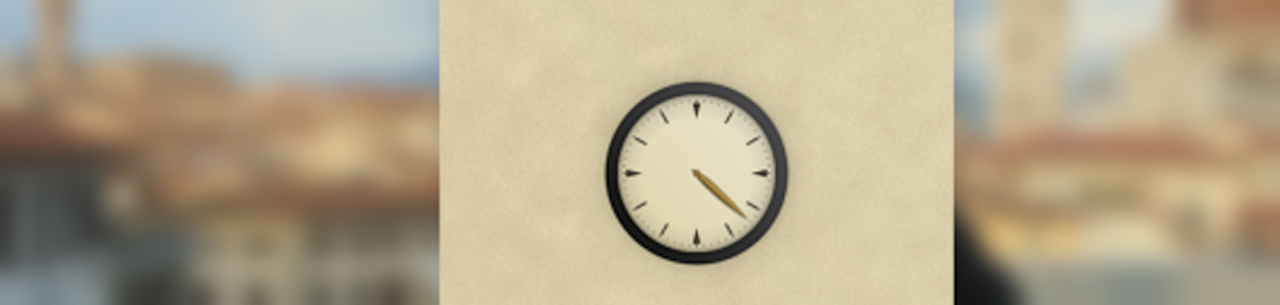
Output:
4:22
